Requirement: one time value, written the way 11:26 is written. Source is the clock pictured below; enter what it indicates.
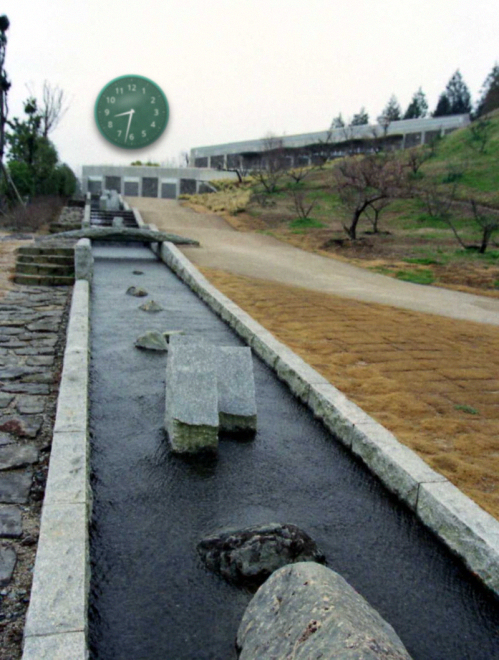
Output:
8:32
